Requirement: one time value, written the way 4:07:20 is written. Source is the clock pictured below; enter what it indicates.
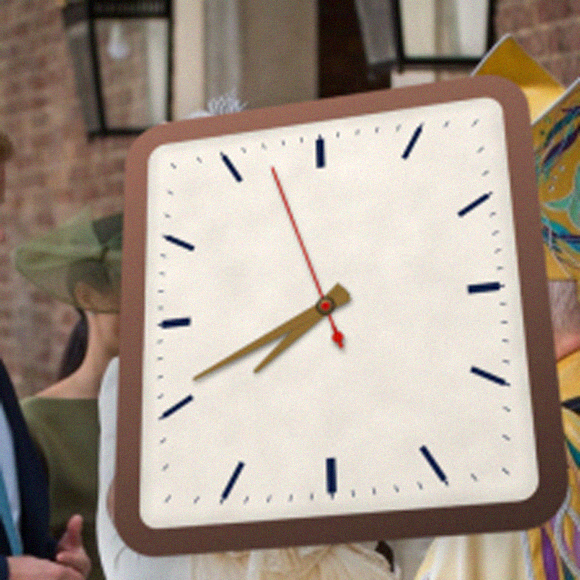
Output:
7:40:57
